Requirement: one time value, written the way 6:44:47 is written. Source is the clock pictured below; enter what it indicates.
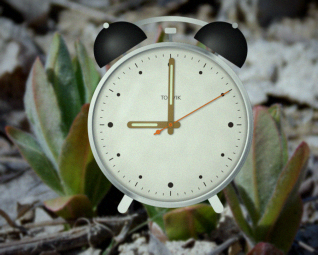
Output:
9:00:10
